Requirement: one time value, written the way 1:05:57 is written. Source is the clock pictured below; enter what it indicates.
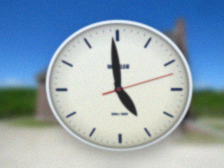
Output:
4:59:12
